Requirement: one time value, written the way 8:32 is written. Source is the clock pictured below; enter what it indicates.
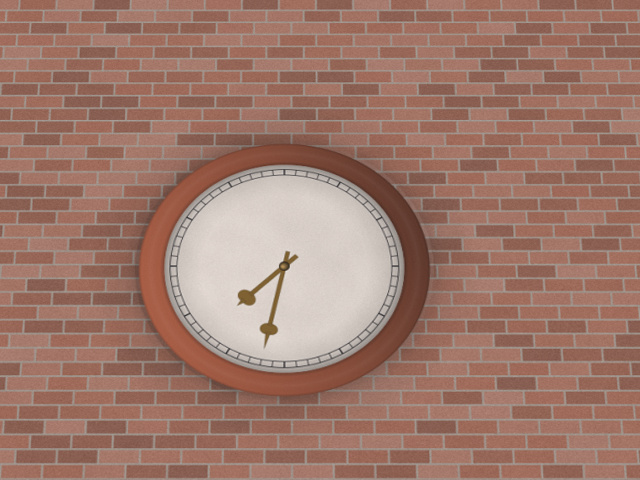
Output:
7:32
